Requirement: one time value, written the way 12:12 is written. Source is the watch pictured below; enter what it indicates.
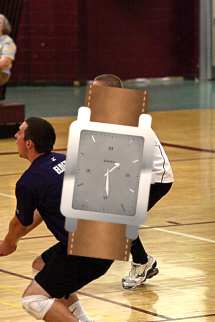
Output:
1:29
